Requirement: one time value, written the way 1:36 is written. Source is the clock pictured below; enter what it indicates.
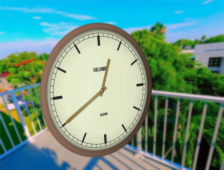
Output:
12:40
